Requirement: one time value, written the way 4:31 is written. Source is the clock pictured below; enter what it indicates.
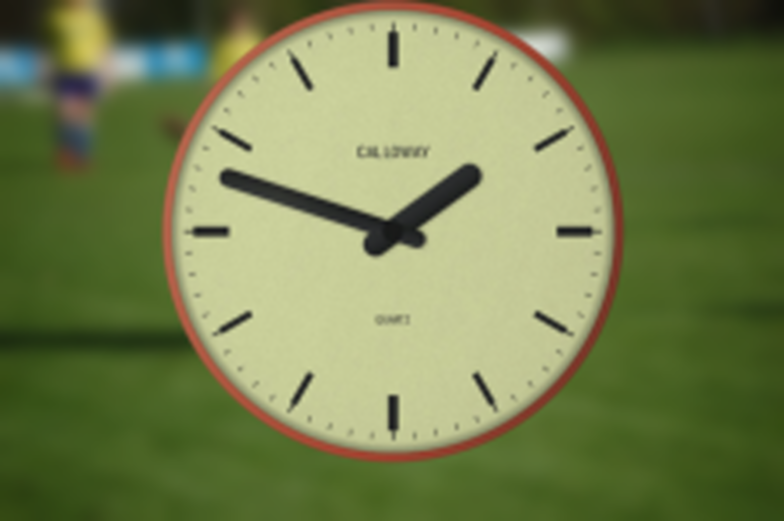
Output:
1:48
